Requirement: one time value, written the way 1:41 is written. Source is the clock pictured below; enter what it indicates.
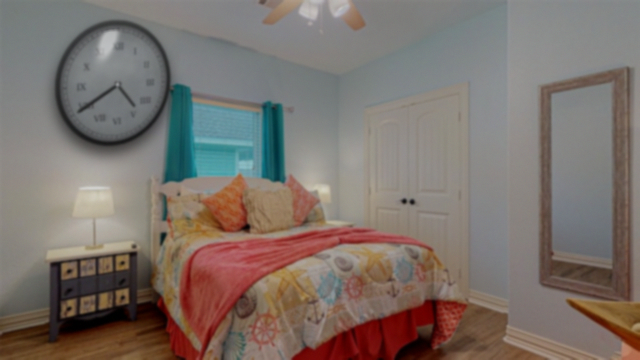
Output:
4:40
